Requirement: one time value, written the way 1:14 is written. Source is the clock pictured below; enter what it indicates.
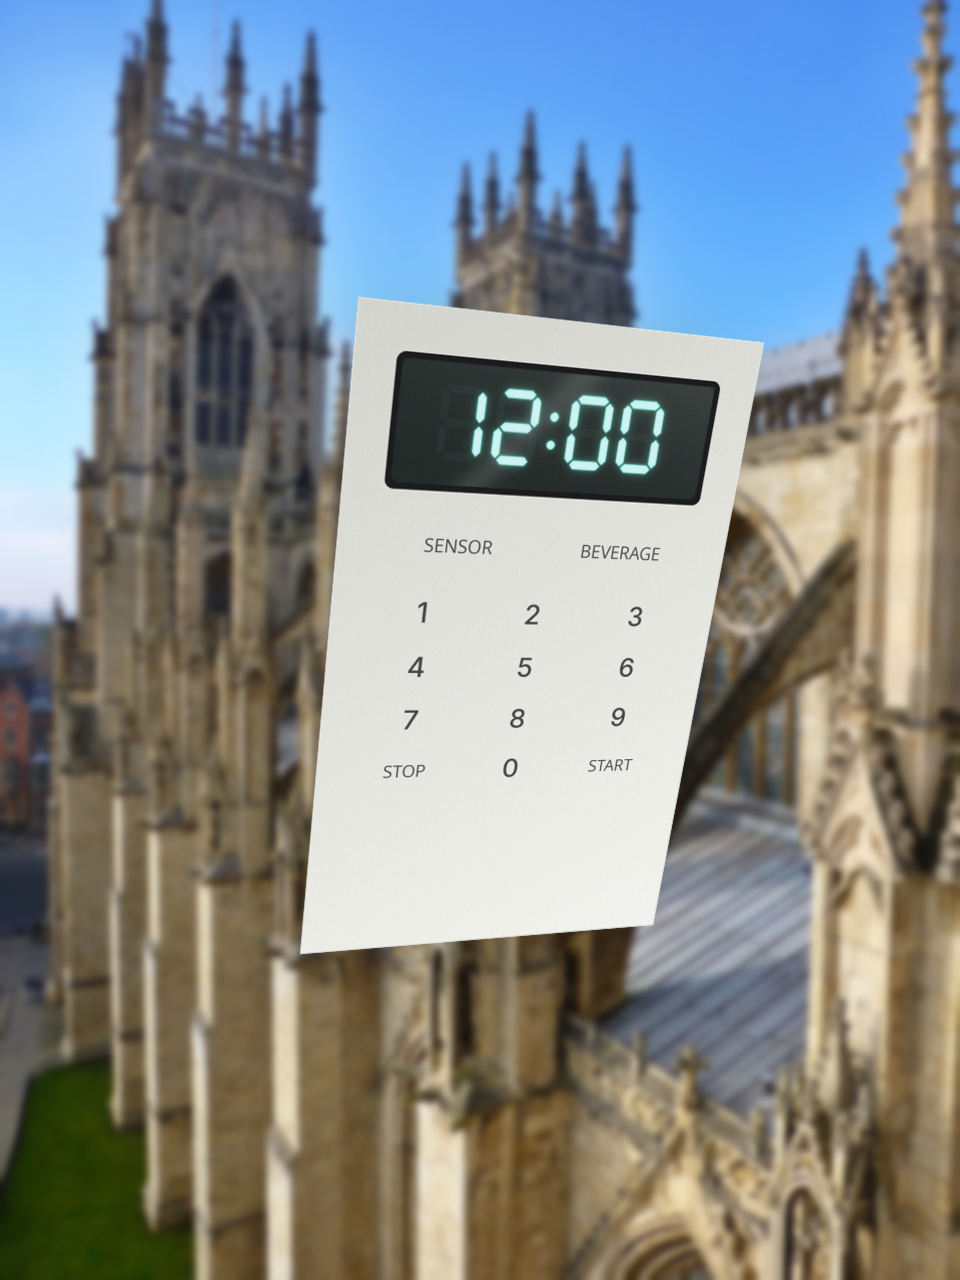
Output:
12:00
